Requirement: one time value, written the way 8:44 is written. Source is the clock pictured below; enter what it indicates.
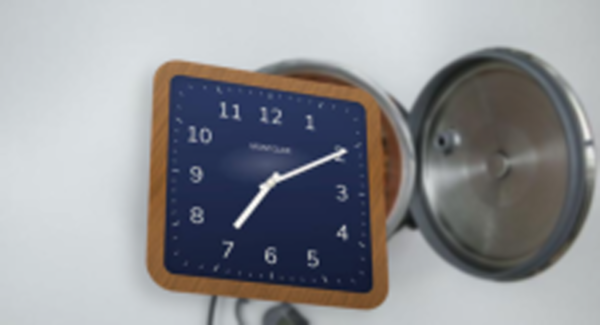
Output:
7:10
